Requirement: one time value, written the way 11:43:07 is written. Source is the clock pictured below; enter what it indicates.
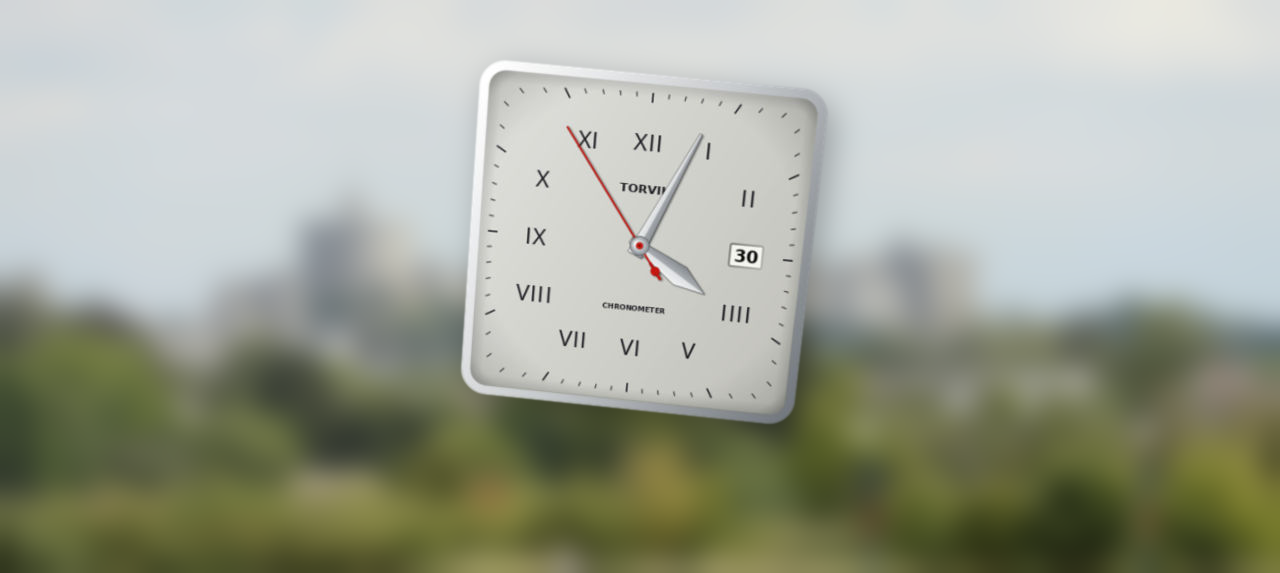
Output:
4:03:54
